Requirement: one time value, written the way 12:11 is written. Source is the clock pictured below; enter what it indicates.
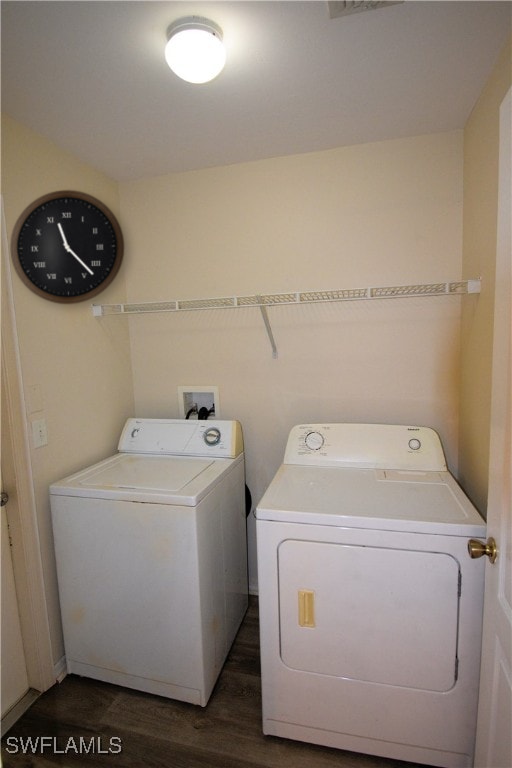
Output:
11:23
